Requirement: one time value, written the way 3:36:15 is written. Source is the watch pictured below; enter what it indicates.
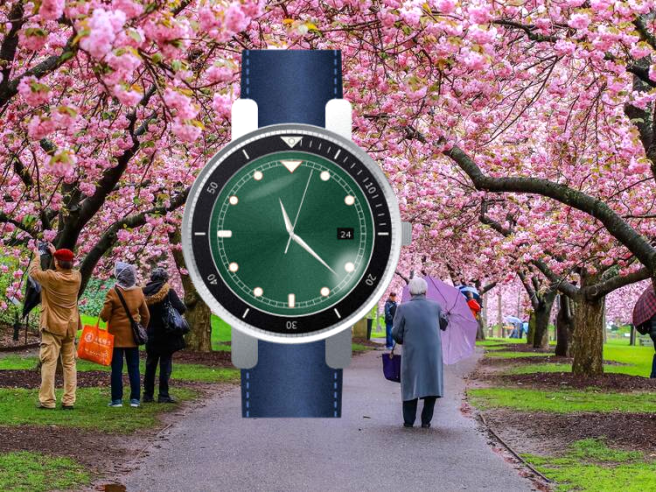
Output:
11:22:03
